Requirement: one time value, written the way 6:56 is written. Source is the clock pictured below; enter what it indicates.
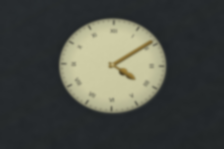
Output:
4:09
